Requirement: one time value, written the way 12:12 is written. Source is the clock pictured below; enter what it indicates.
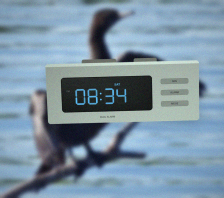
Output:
8:34
